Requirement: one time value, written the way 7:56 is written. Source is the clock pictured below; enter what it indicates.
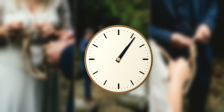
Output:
1:06
